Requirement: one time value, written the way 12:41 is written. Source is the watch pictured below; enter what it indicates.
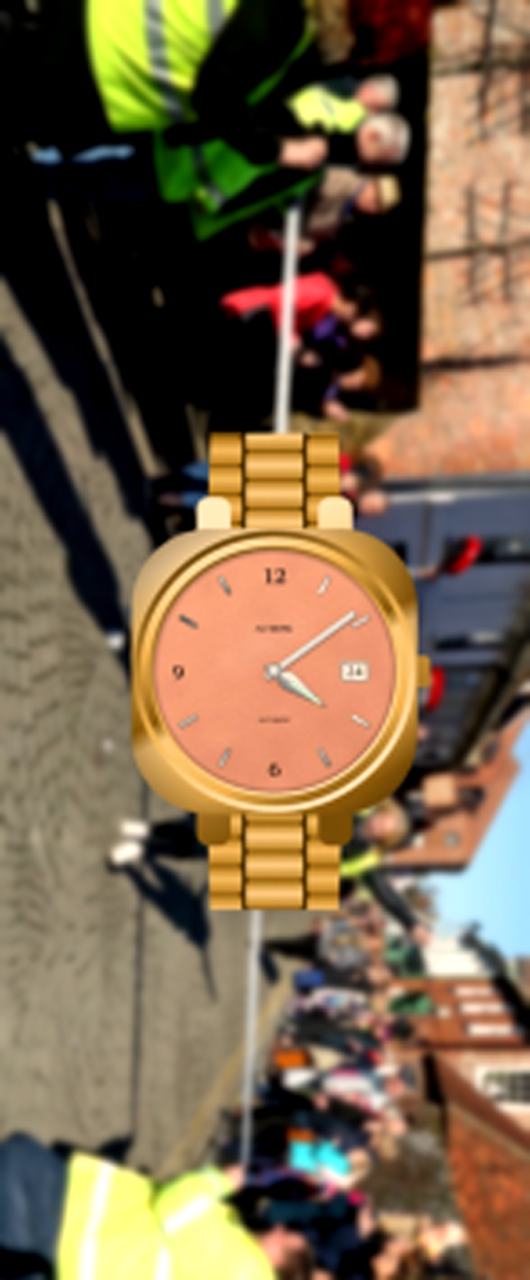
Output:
4:09
